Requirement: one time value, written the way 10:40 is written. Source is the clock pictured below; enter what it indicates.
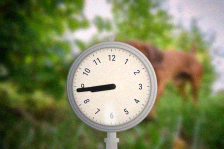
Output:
8:44
